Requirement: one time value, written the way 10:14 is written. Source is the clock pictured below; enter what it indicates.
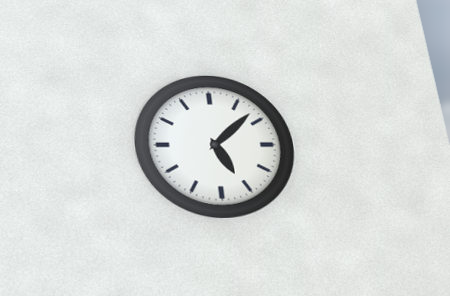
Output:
5:08
